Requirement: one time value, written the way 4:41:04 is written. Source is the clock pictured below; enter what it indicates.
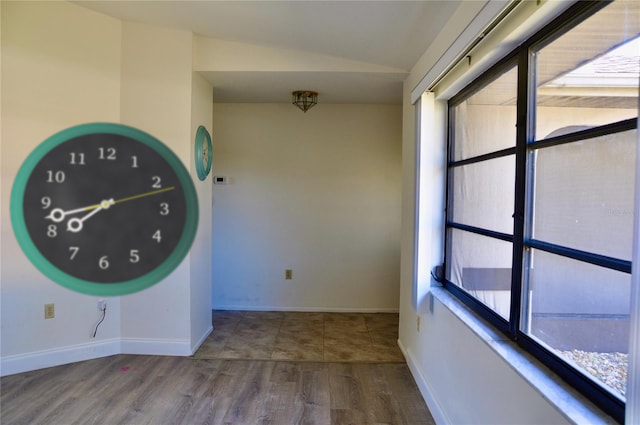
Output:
7:42:12
